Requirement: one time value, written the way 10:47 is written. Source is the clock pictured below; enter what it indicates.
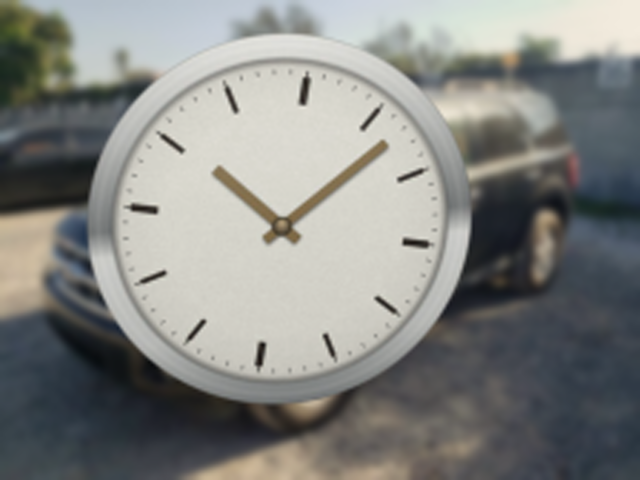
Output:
10:07
